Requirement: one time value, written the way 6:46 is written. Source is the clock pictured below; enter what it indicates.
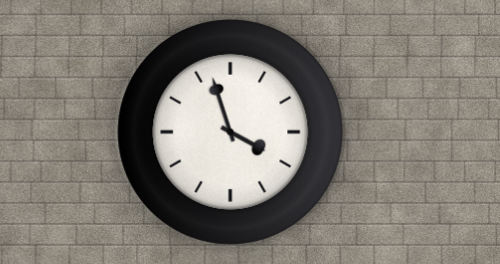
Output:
3:57
